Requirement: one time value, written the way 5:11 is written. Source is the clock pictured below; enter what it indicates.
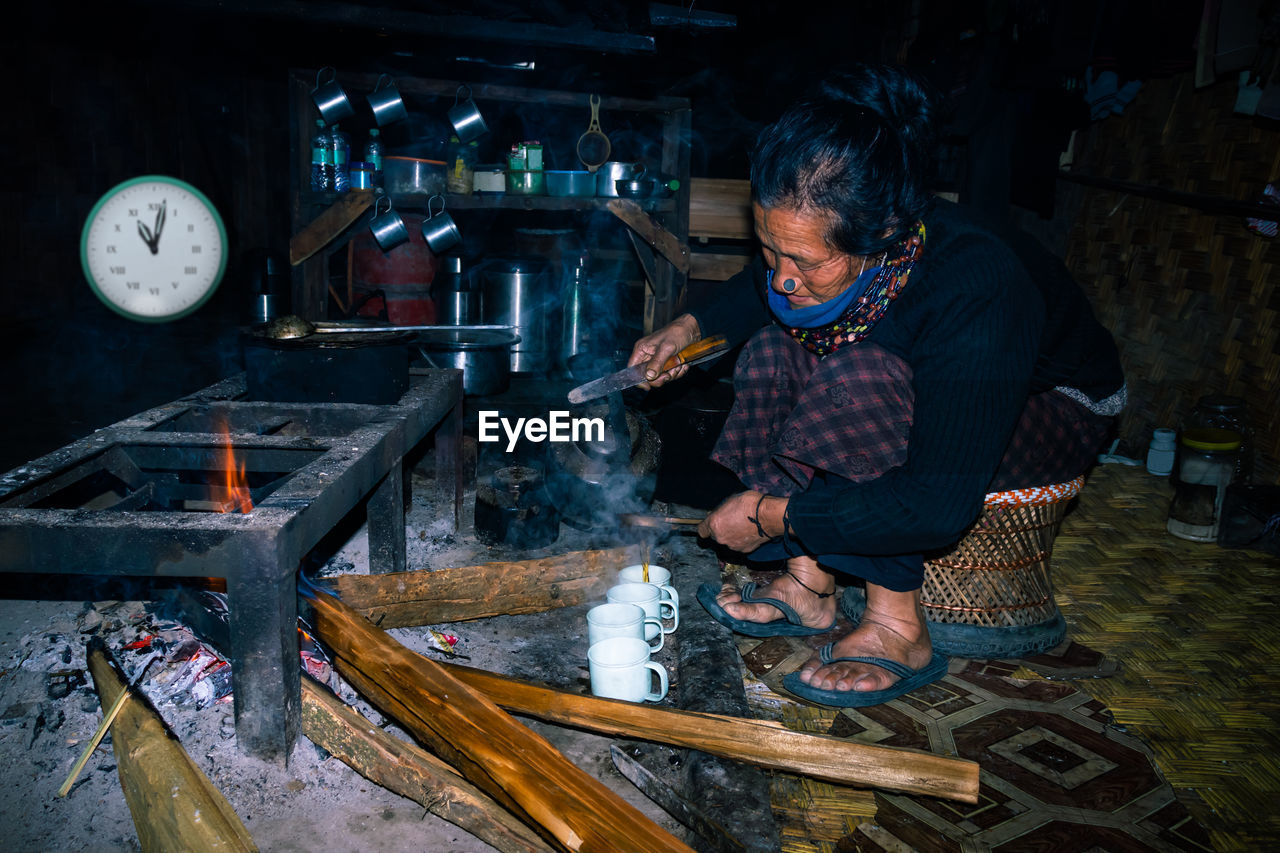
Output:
11:02
